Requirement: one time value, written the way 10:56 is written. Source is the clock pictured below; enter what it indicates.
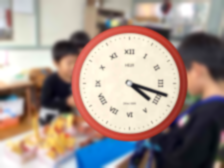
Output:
4:18
